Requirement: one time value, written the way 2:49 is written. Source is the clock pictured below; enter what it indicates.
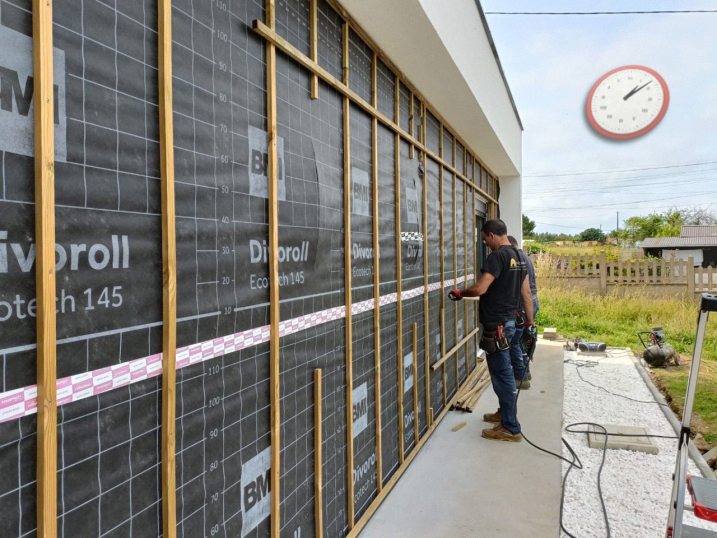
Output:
1:08
